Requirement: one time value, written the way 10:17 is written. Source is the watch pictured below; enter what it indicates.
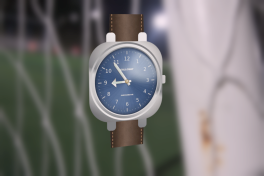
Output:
8:54
